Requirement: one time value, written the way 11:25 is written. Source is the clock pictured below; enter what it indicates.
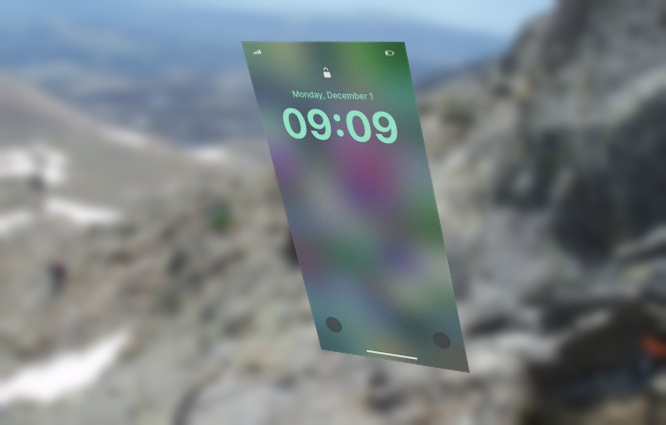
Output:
9:09
